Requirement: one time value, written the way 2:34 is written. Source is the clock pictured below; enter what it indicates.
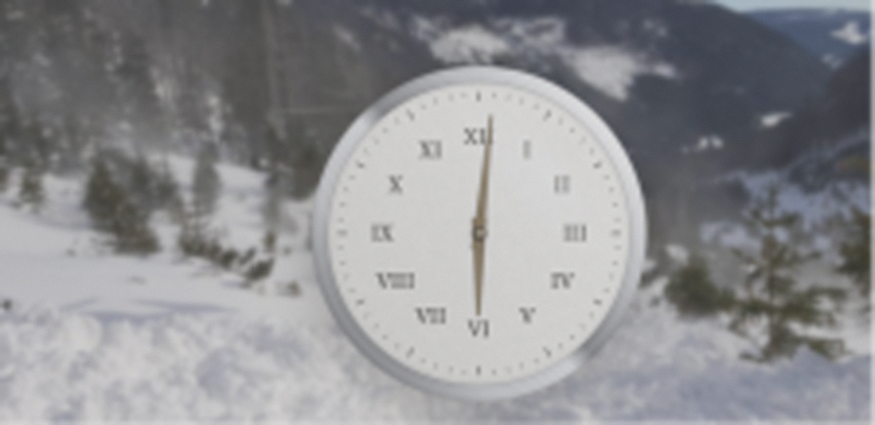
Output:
6:01
